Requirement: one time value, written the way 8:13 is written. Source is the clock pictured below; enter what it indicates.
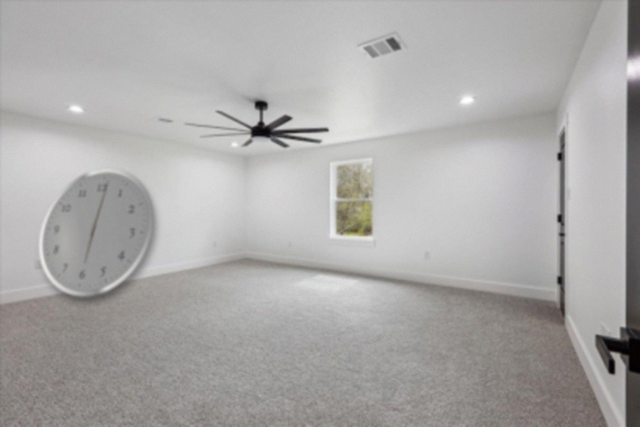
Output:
6:01
